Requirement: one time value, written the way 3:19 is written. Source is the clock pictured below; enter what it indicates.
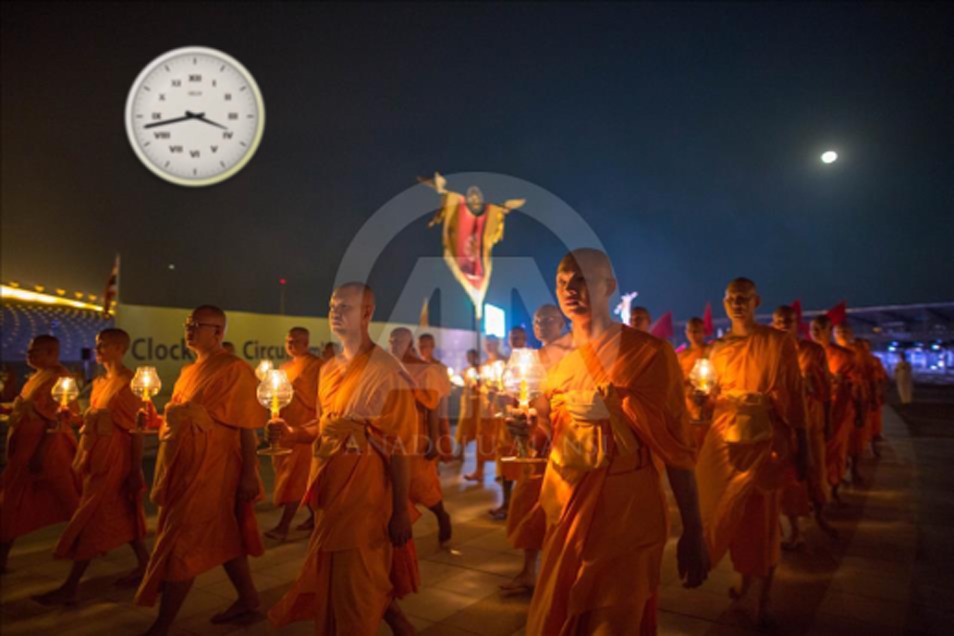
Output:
3:43
